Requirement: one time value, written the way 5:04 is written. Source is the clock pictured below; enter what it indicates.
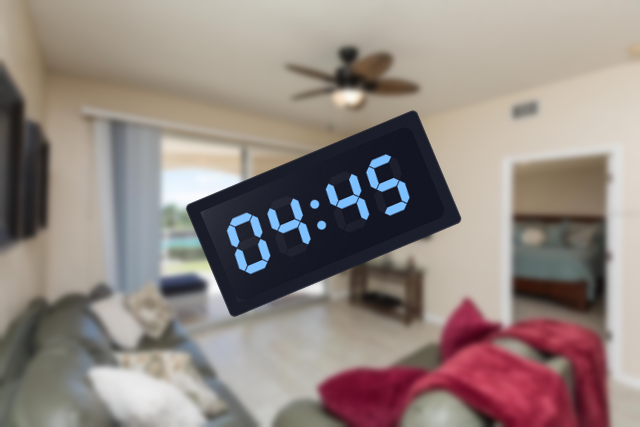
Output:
4:45
